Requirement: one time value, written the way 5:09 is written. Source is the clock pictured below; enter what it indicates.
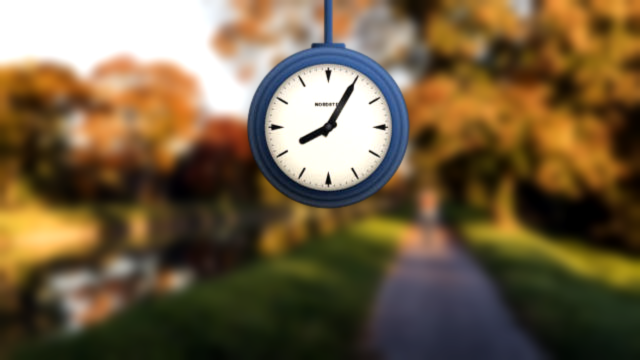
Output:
8:05
